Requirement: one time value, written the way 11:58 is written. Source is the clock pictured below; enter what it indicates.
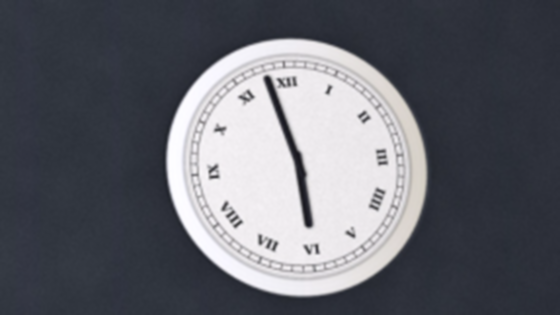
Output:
5:58
